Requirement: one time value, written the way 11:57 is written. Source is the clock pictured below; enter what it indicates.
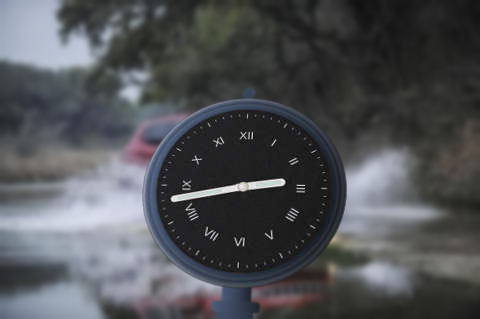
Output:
2:43
